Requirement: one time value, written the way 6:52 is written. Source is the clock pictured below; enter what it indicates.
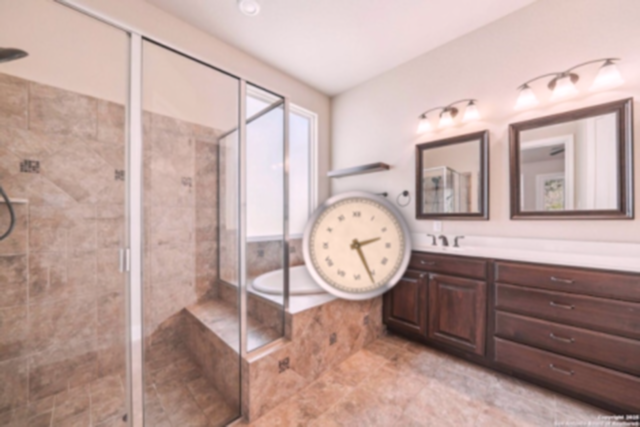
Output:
2:26
